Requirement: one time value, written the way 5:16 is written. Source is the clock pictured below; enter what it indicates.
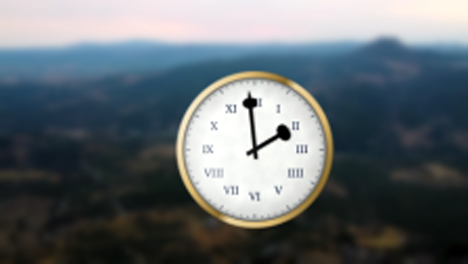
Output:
1:59
